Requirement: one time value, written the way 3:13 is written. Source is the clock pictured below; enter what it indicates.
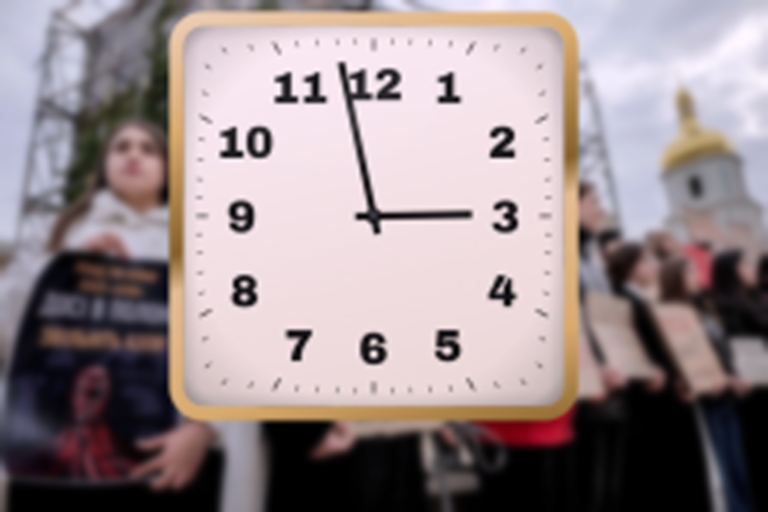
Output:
2:58
